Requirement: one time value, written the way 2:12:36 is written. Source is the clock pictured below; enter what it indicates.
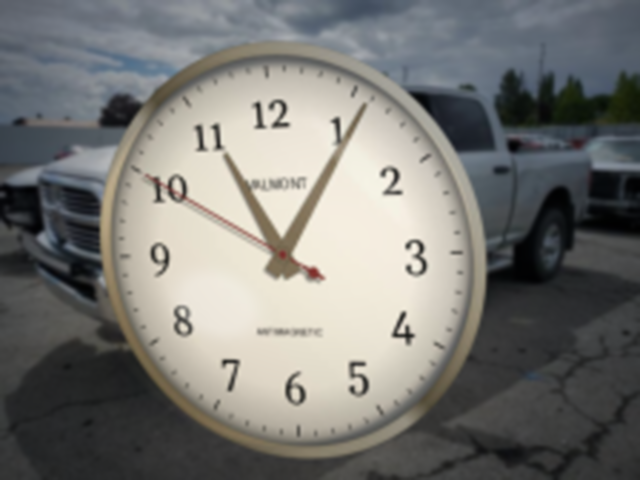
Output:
11:05:50
